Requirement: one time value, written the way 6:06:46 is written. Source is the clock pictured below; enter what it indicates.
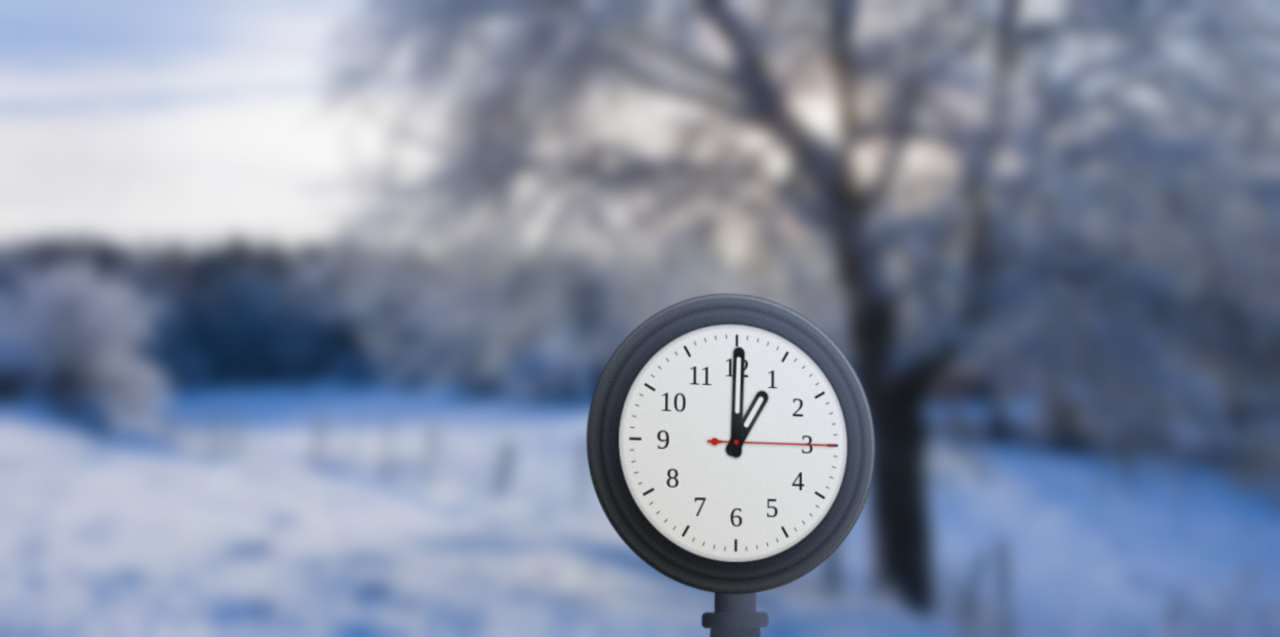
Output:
1:00:15
